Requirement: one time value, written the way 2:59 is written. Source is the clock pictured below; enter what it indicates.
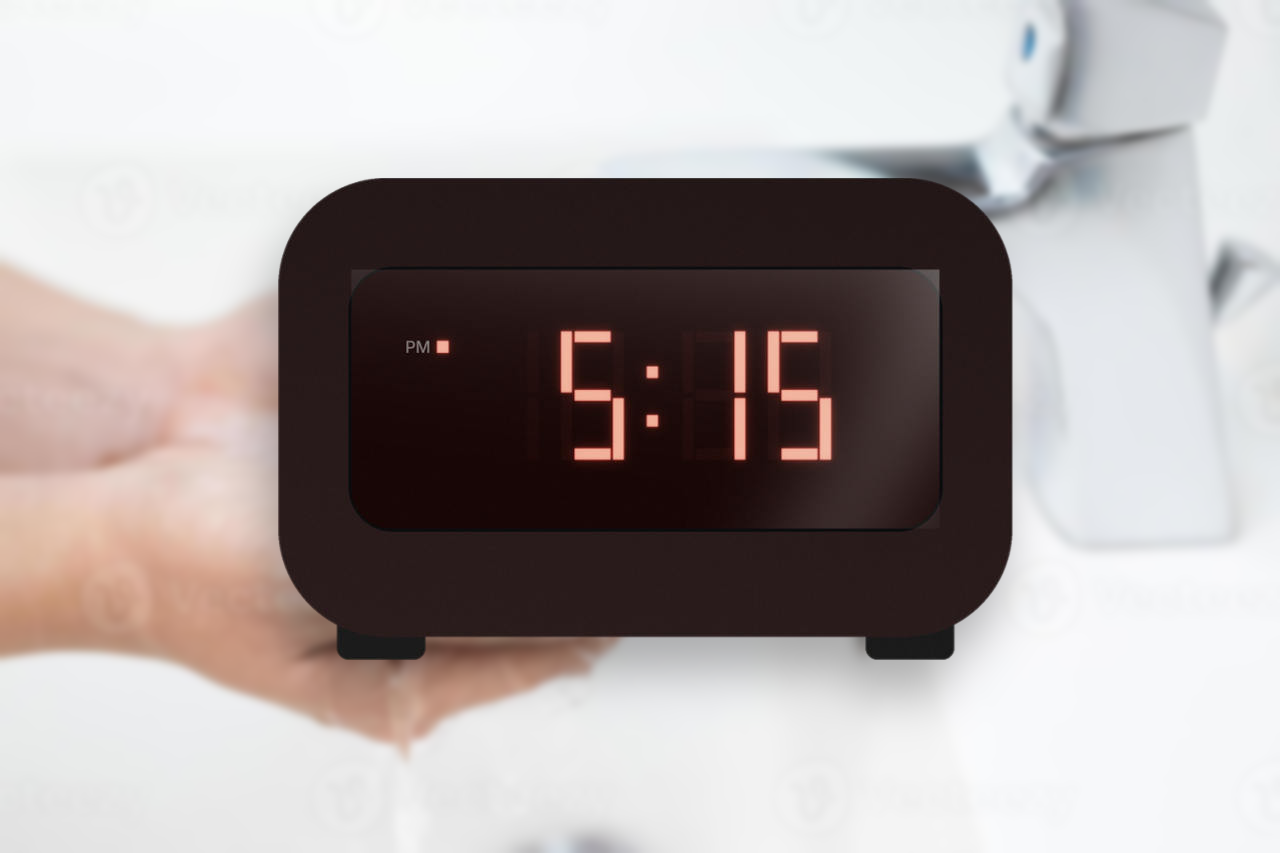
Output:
5:15
